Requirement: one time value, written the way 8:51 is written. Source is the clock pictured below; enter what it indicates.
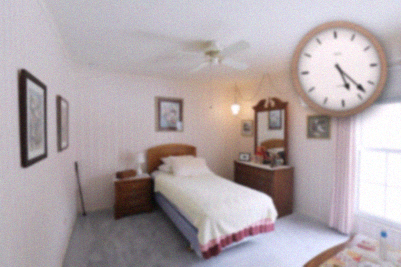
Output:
5:23
